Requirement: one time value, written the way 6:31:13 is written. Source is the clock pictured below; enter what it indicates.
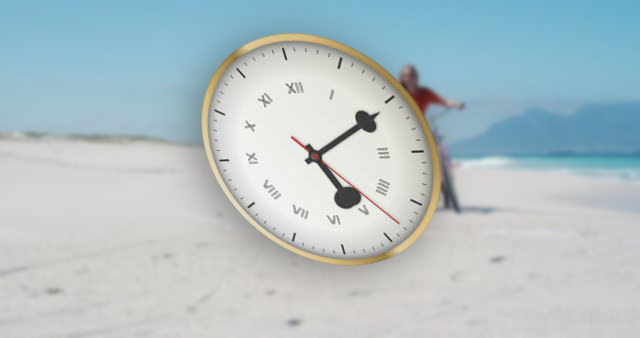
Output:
5:10:23
